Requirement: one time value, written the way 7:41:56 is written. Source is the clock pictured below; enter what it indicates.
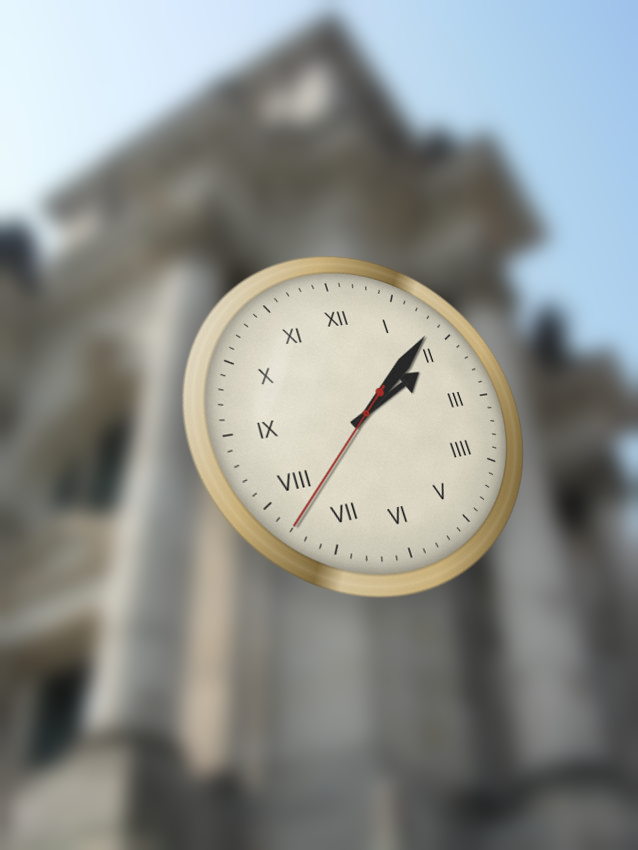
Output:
2:08:38
